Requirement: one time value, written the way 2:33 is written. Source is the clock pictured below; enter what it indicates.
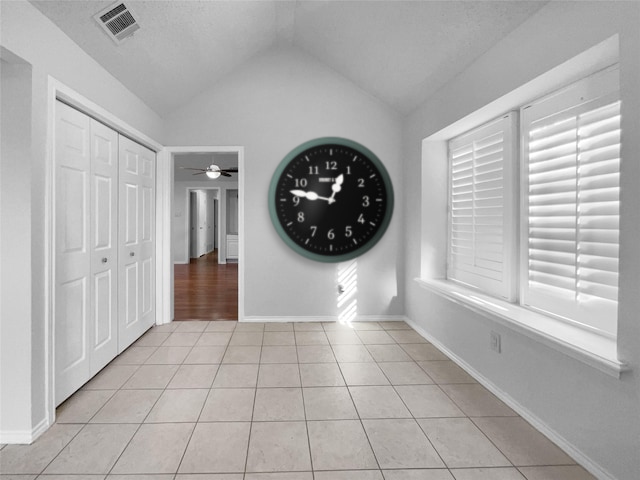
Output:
12:47
